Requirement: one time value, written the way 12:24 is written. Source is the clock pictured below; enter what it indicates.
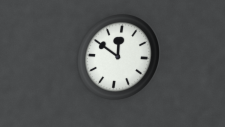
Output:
11:50
